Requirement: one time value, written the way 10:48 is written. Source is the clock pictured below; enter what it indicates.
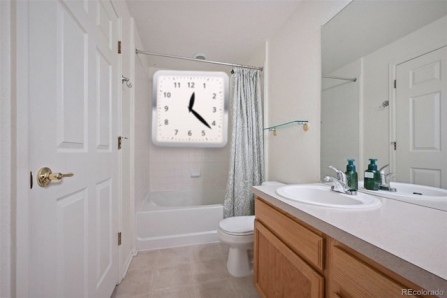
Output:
12:22
